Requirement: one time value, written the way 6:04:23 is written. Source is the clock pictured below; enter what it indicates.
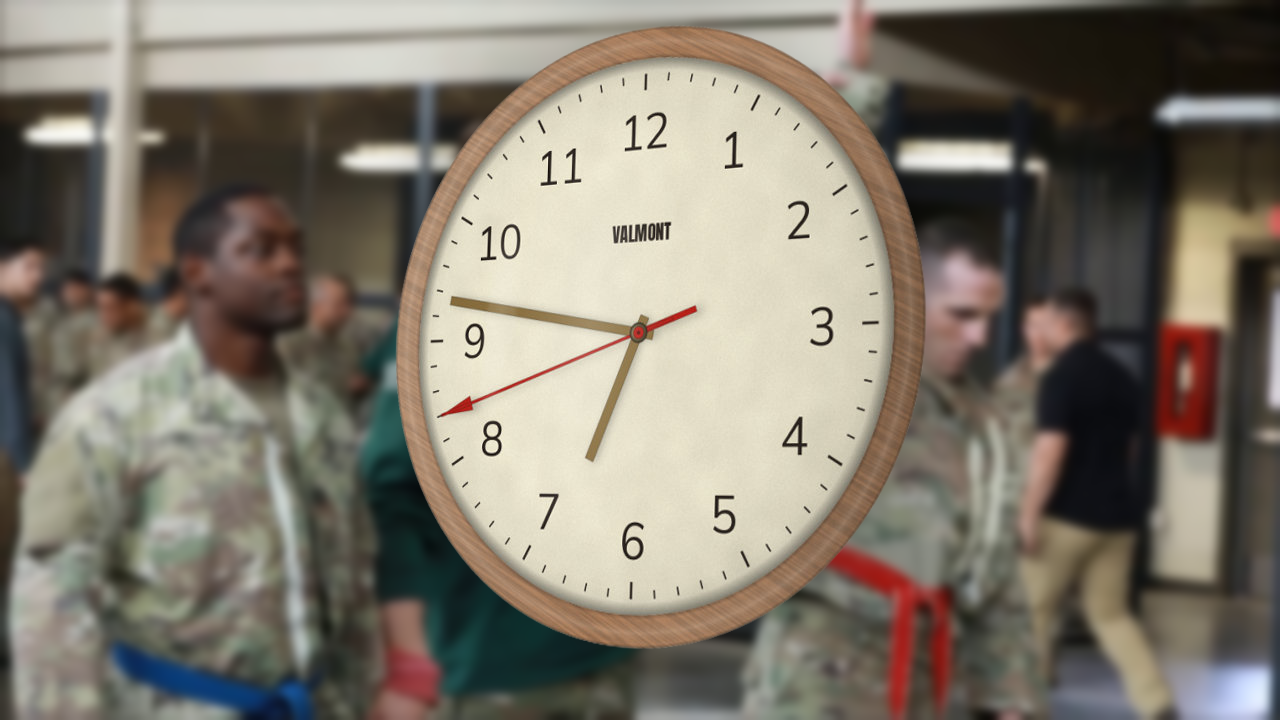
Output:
6:46:42
